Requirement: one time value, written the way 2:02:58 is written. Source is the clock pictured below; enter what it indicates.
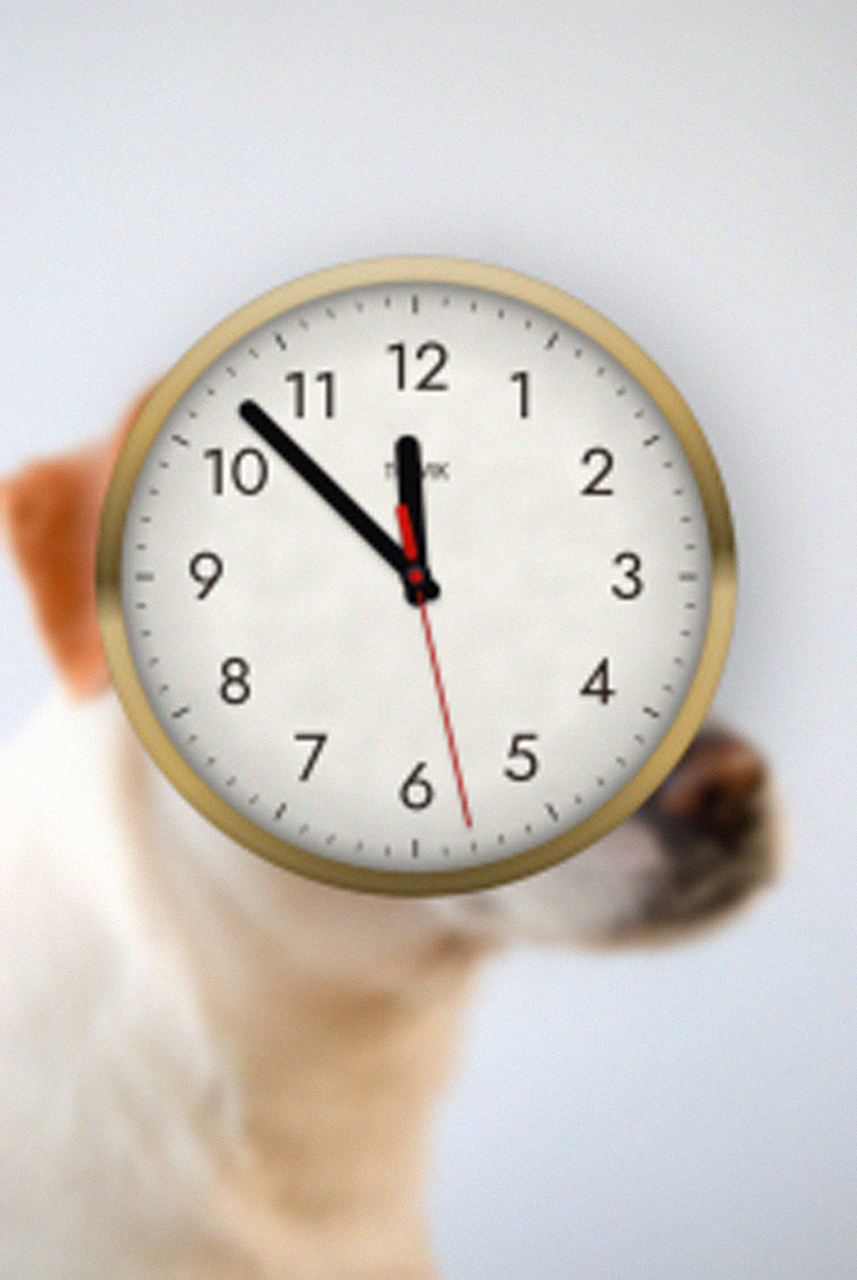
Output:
11:52:28
